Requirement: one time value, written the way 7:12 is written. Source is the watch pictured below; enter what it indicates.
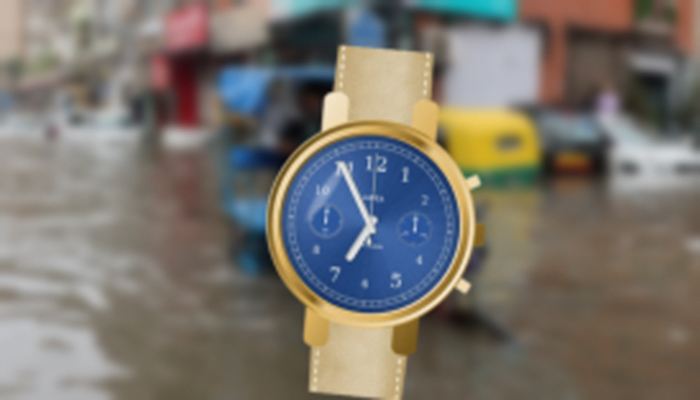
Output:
6:55
